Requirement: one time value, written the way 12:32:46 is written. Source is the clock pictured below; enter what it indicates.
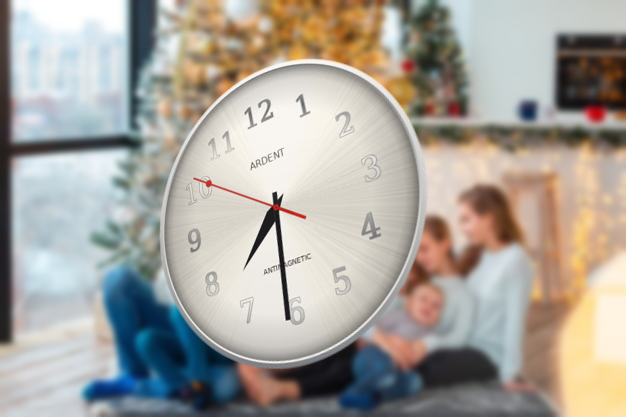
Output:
7:30:51
